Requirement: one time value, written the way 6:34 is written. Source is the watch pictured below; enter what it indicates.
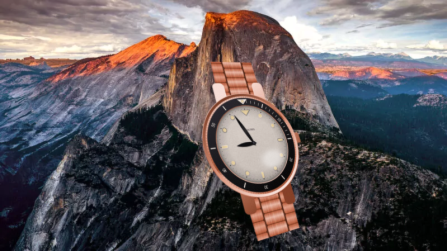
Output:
8:56
